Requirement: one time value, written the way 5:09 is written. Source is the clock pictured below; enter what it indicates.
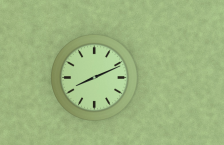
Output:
8:11
